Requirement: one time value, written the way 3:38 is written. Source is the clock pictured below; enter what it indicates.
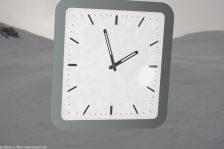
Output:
1:57
